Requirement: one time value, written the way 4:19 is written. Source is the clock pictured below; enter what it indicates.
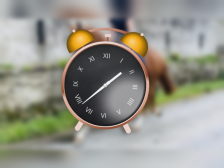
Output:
1:38
